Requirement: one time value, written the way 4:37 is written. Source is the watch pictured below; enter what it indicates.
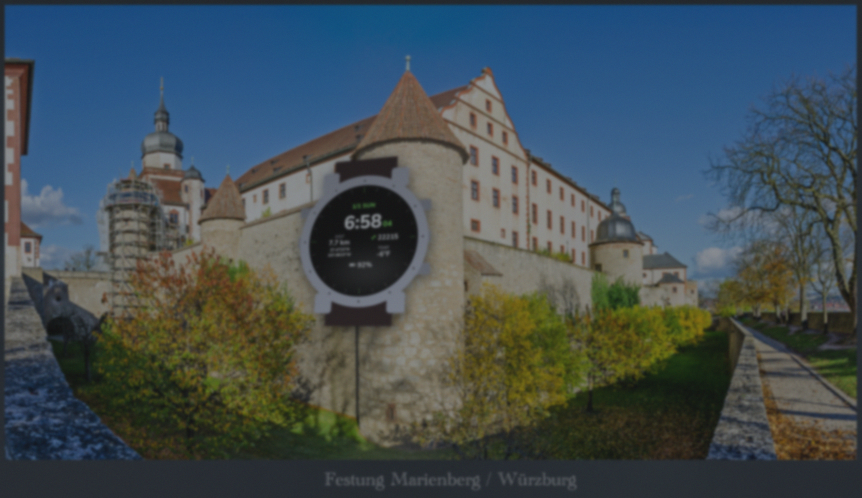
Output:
6:58
